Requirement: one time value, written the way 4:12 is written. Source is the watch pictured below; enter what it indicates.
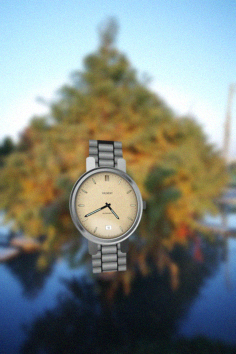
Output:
4:41
